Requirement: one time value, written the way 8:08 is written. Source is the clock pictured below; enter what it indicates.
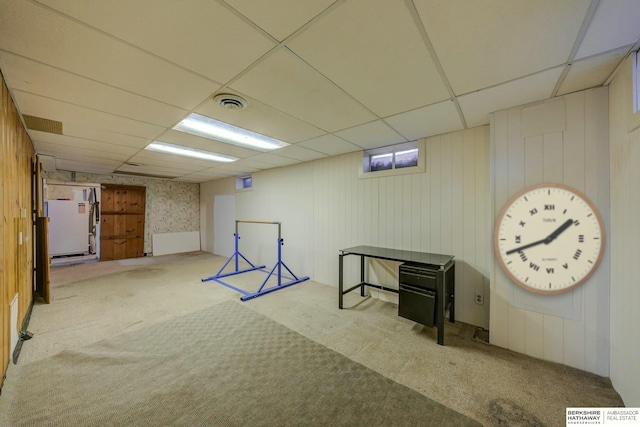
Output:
1:42
